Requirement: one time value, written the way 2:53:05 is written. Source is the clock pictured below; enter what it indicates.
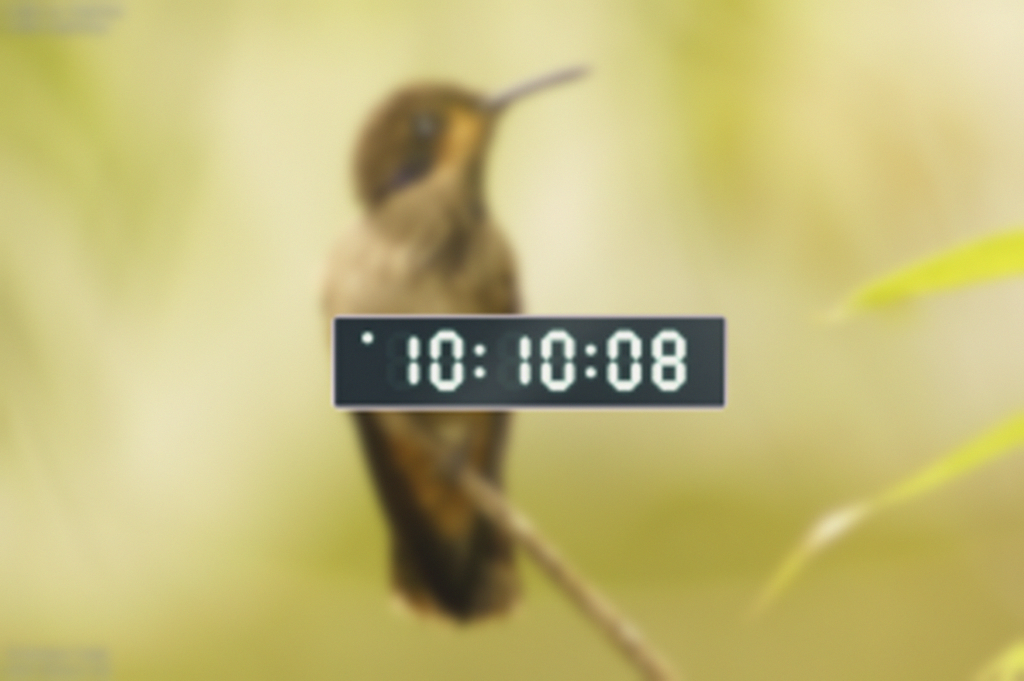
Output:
10:10:08
